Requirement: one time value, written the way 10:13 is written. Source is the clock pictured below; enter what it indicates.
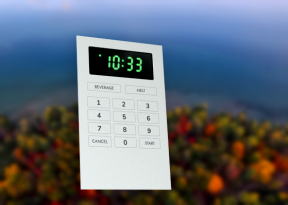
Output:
10:33
